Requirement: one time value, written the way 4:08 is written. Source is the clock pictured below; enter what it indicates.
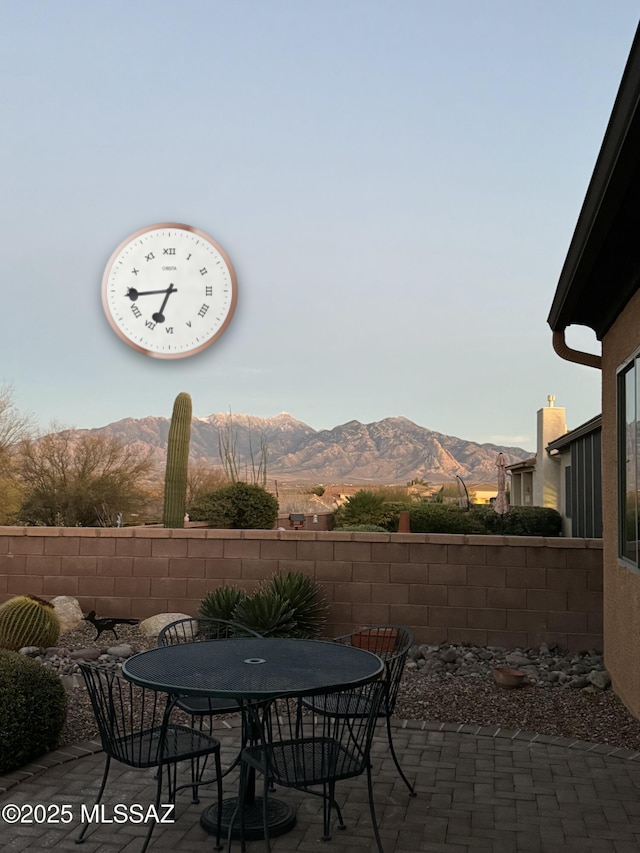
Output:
6:44
